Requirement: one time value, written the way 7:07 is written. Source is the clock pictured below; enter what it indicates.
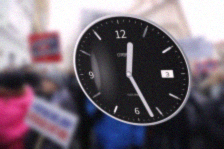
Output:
12:27
